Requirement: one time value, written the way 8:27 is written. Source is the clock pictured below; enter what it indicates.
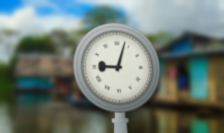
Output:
9:03
